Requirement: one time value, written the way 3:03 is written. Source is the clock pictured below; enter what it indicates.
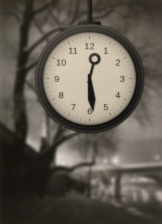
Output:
12:29
